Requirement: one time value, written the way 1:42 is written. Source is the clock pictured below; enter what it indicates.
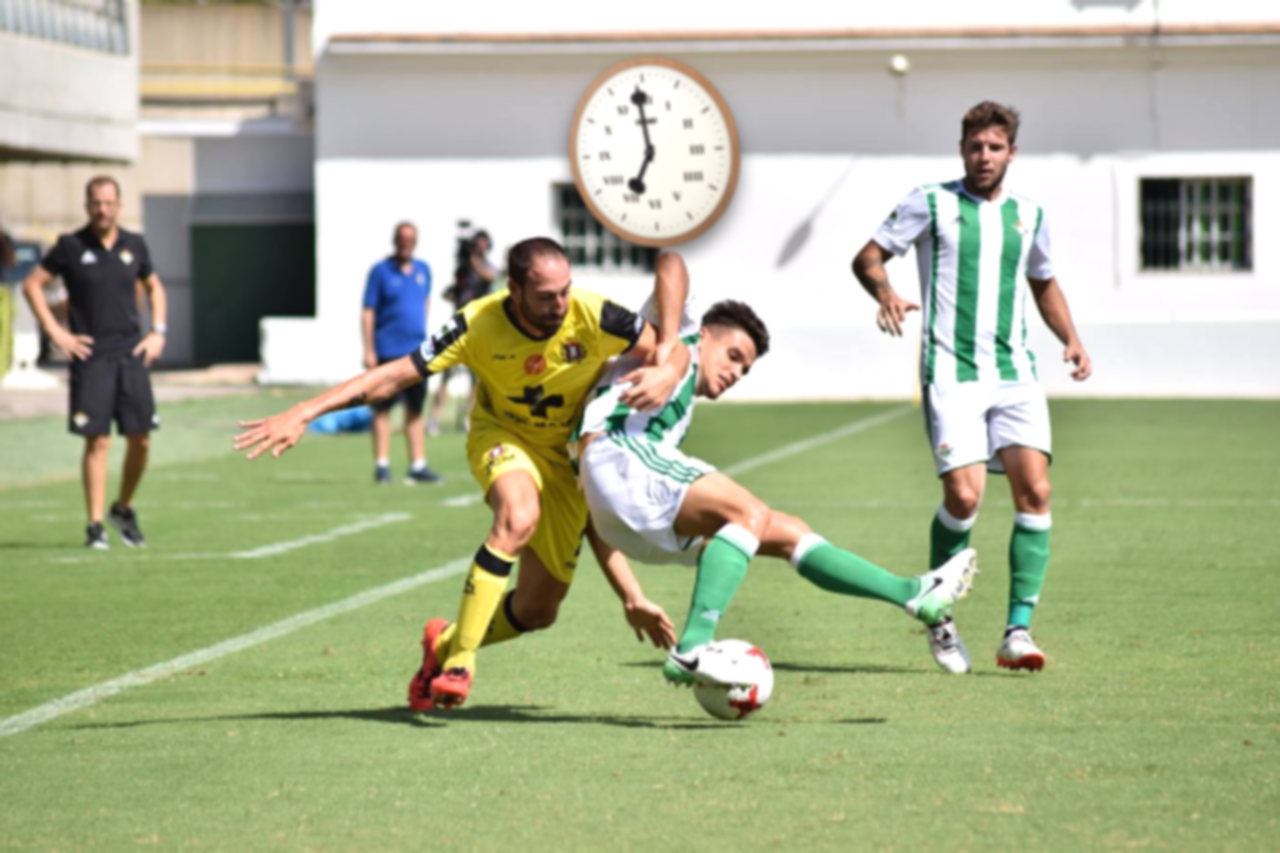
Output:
6:59
